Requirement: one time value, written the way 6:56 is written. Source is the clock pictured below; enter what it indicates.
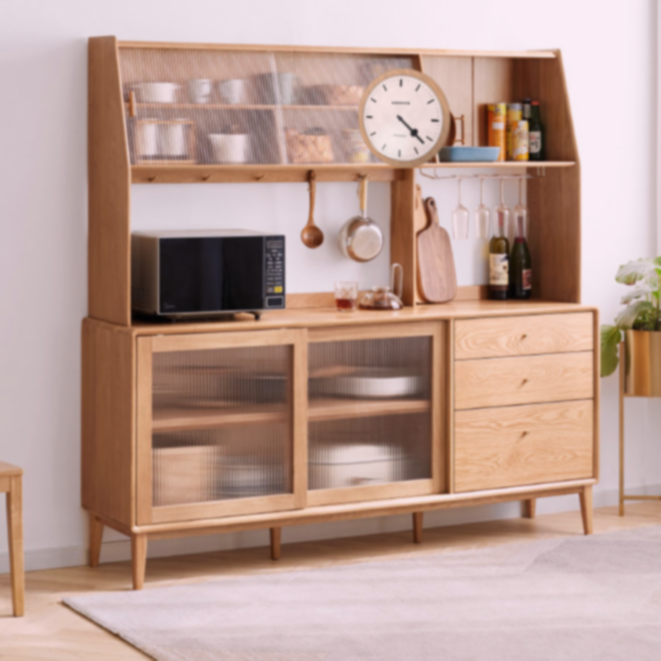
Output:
4:22
